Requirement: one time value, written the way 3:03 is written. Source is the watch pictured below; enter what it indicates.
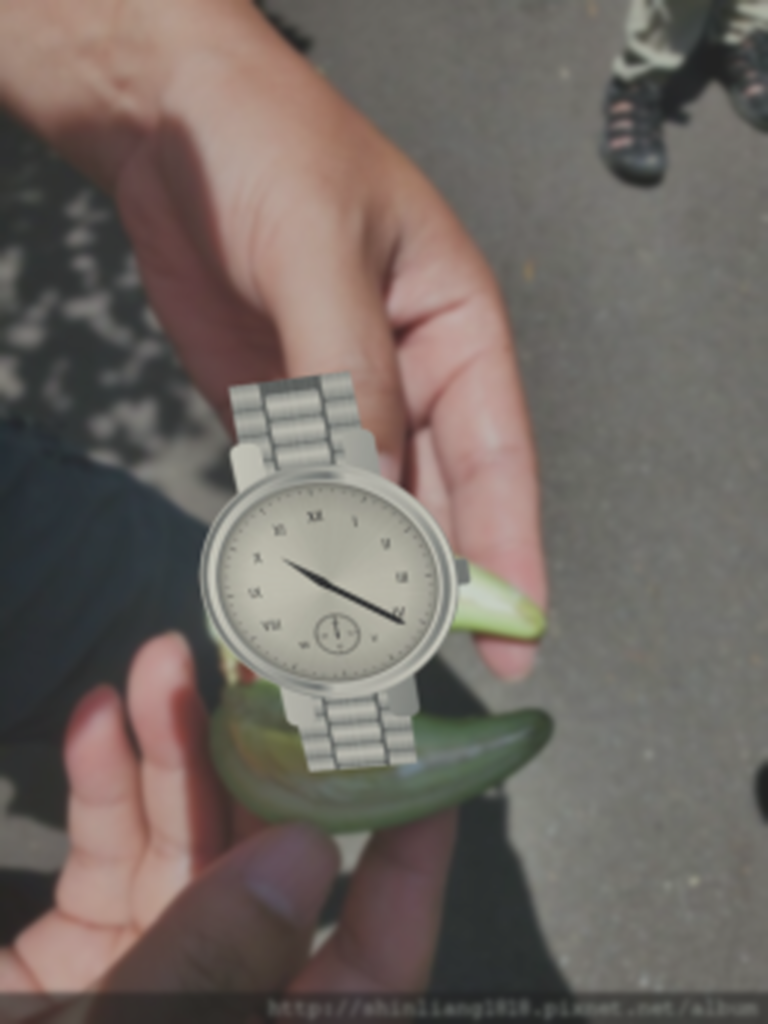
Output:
10:21
